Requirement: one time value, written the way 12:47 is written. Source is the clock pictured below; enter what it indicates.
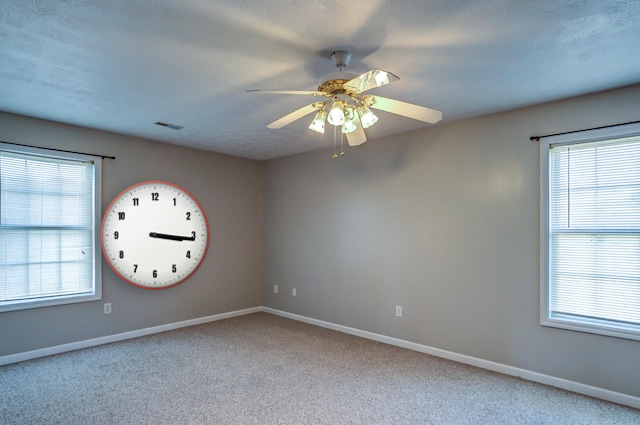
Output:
3:16
